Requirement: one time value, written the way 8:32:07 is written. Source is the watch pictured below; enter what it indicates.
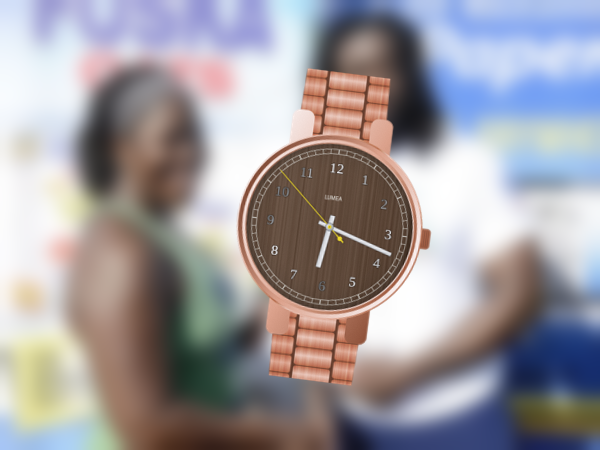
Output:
6:17:52
